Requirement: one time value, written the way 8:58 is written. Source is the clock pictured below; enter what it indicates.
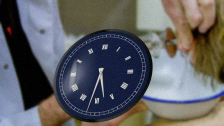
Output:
5:32
